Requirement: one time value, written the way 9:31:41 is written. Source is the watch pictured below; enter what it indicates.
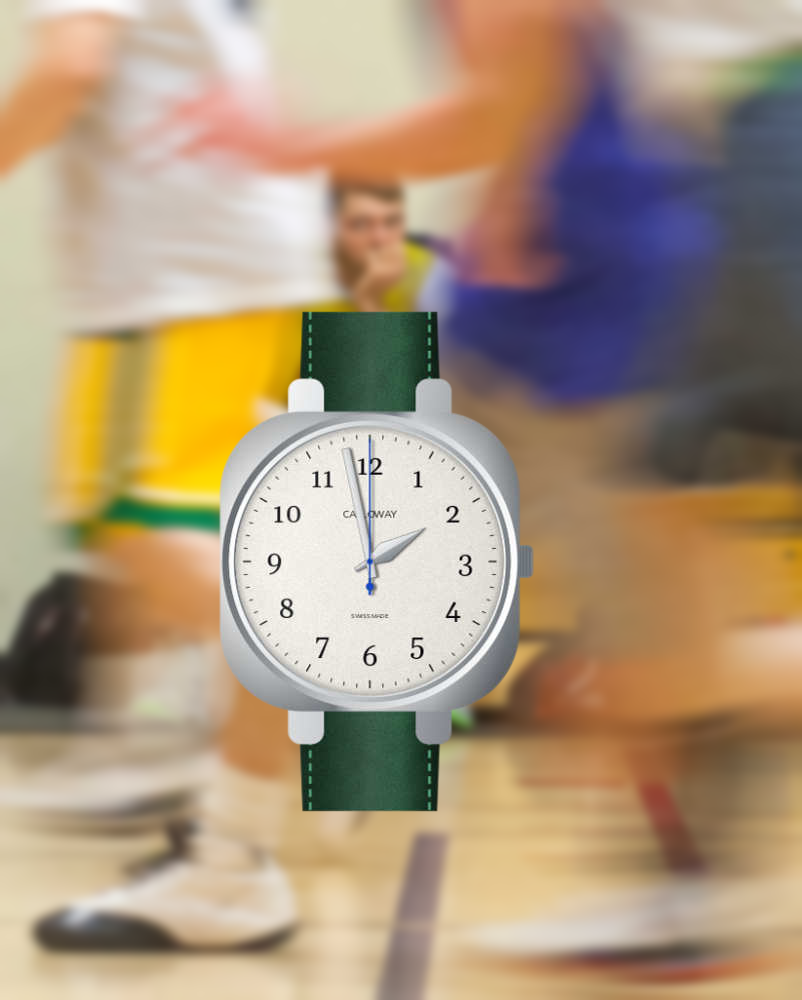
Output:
1:58:00
